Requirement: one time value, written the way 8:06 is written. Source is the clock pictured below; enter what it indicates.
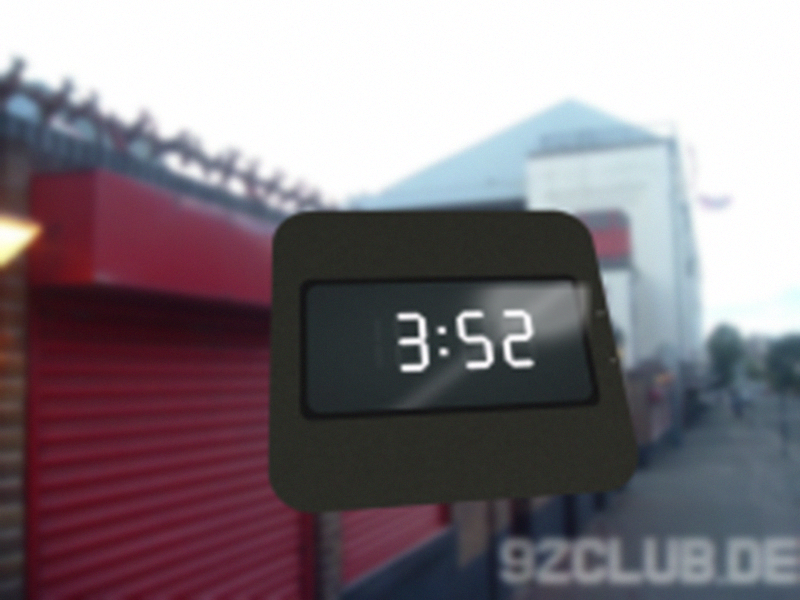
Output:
3:52
